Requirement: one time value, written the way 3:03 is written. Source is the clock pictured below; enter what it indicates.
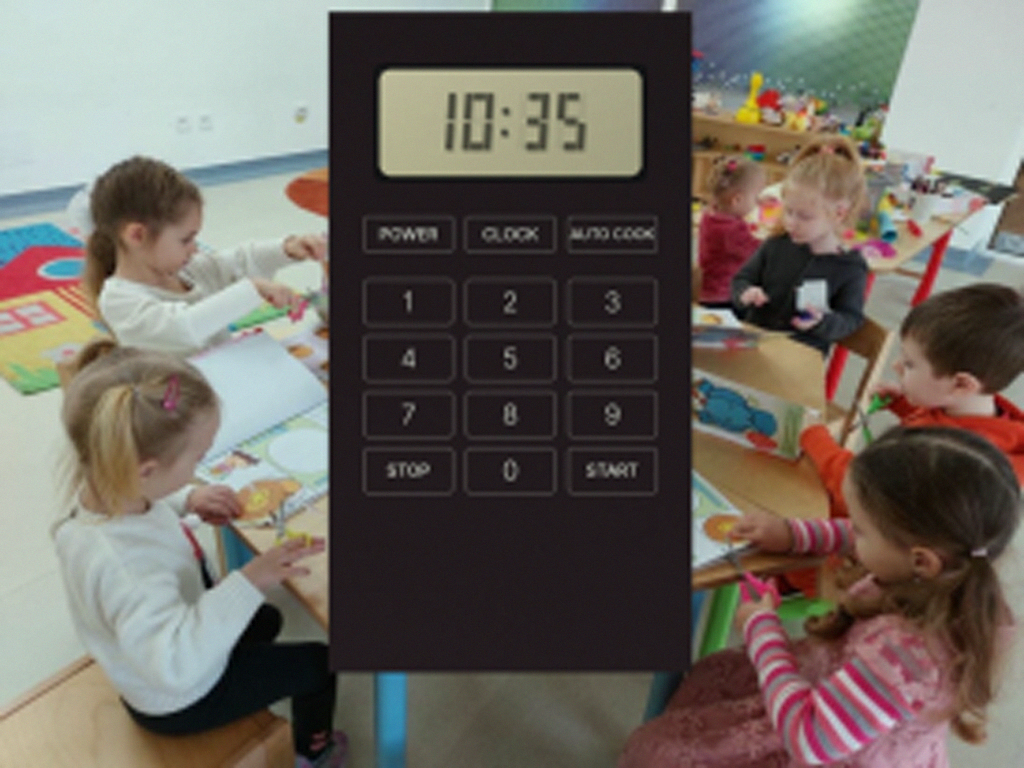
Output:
10:35
